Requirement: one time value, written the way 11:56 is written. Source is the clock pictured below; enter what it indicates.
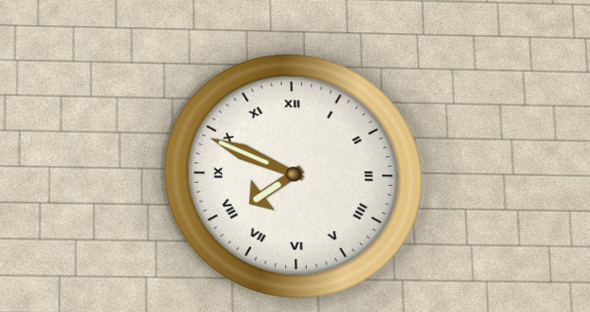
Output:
7:49
